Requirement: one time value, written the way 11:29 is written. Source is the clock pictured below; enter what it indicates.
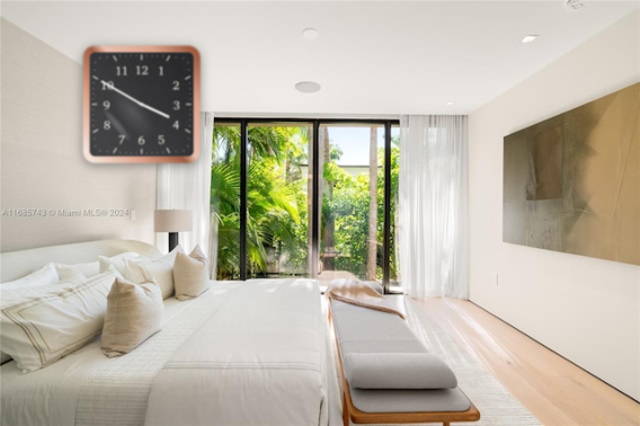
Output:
3:50
